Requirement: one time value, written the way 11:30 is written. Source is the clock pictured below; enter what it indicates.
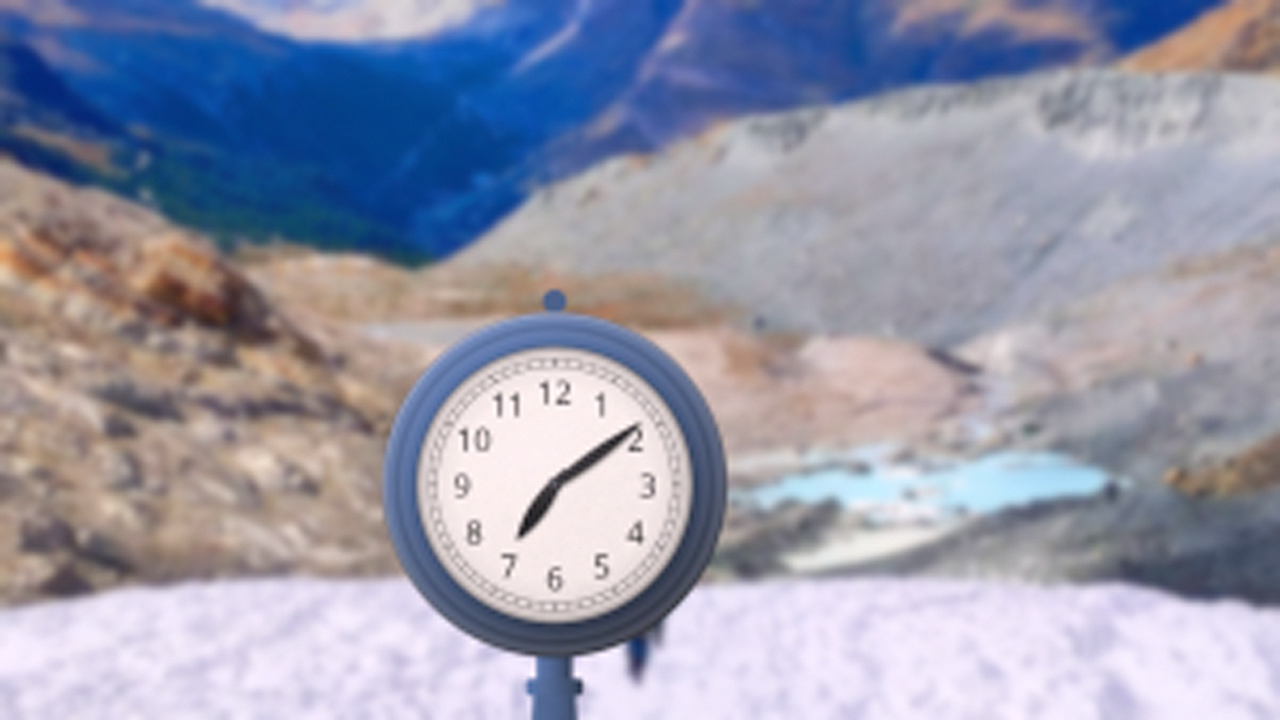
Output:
7:09
